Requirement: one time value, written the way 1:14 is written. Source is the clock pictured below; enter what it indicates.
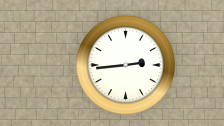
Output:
2:44
